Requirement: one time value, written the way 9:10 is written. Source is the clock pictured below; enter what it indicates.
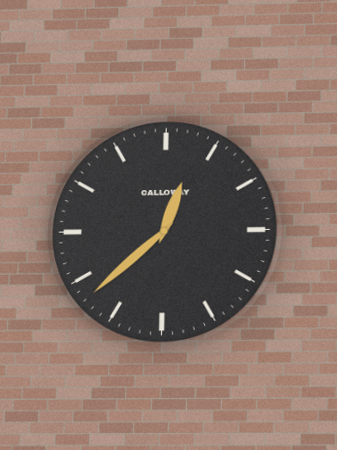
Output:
12:38
